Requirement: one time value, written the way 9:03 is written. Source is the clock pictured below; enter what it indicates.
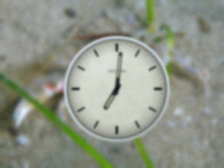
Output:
7:01
